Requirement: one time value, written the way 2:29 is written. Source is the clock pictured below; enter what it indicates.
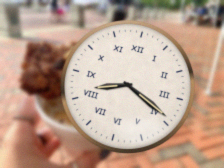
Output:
8:19
